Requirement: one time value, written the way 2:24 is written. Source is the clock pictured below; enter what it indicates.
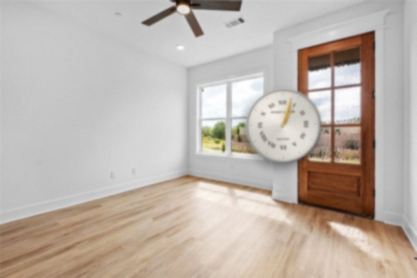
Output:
1:03
